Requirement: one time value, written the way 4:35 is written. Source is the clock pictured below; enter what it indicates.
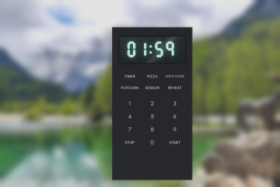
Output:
1:59
